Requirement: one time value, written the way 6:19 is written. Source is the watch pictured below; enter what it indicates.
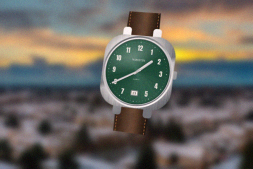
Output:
1:40
